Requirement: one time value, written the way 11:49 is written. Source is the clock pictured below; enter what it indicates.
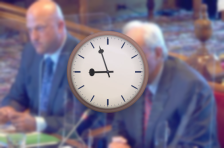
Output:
8:57
